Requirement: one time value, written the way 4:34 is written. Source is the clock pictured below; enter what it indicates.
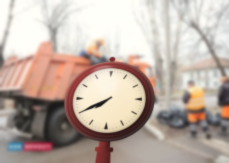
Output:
7:40
